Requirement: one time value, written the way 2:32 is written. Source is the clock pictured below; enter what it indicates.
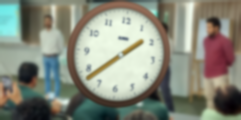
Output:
1:38
